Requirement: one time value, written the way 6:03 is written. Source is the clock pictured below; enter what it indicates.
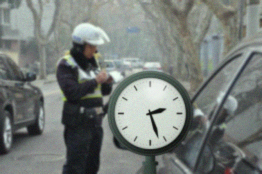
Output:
2:27
